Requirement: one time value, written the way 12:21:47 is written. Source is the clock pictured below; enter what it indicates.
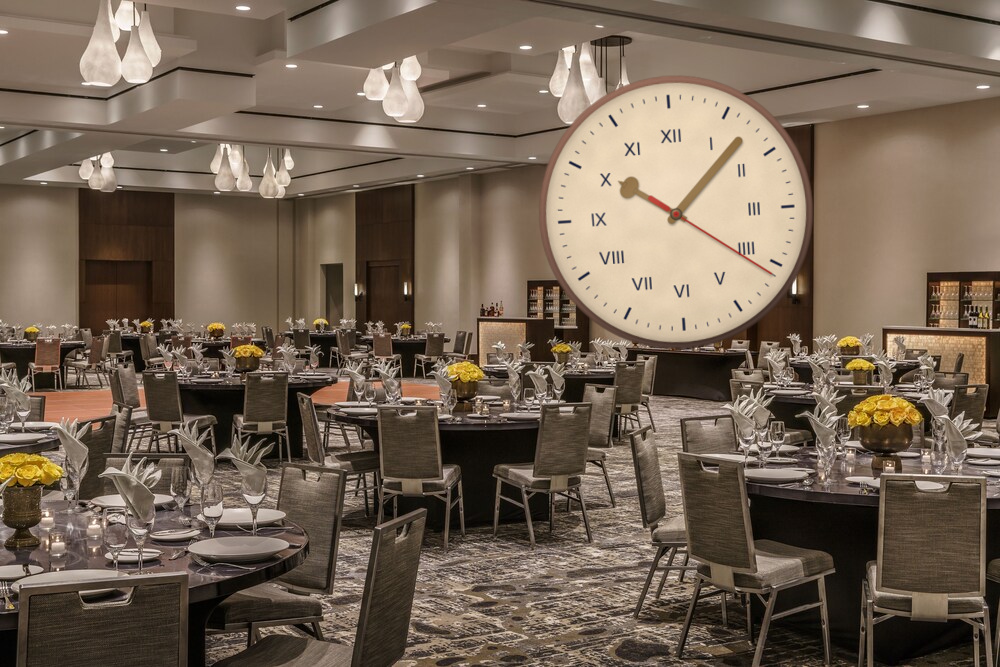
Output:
10:07:21
